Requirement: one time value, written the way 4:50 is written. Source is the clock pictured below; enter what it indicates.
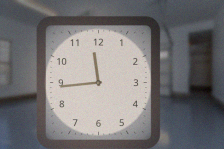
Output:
11:44
